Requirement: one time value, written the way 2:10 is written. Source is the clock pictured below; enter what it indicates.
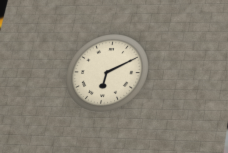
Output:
6:10
